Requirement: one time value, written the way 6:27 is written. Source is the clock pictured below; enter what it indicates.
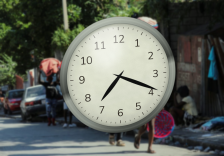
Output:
7:19
